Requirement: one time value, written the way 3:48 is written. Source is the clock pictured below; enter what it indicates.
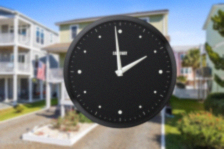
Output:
1:59
